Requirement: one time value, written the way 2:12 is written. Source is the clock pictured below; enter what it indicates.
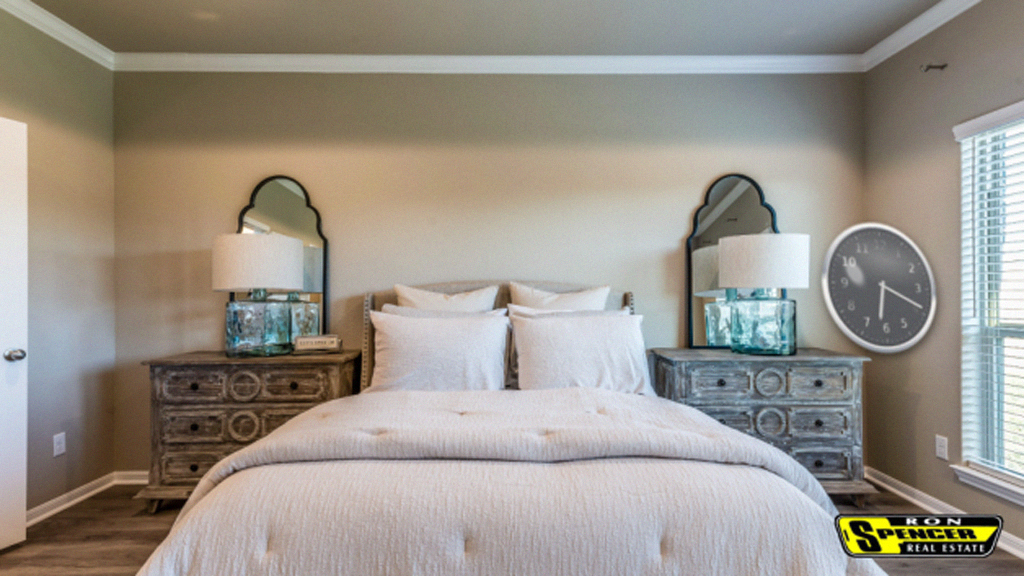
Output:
6:19
